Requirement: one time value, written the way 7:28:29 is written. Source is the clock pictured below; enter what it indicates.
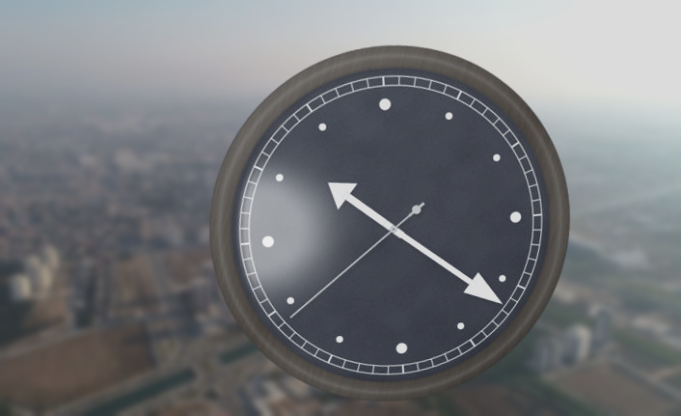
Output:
10:21:39
